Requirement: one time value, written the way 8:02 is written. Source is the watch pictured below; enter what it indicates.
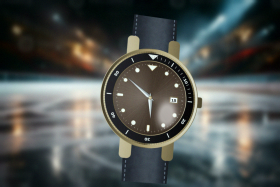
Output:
5:51
